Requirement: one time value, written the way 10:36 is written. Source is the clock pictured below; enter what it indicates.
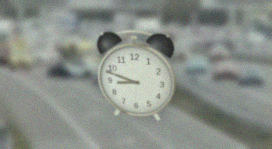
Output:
8:48
